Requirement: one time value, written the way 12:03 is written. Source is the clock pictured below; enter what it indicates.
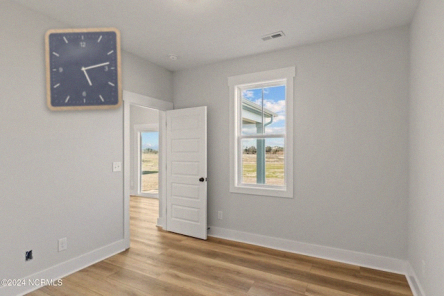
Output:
5:13
